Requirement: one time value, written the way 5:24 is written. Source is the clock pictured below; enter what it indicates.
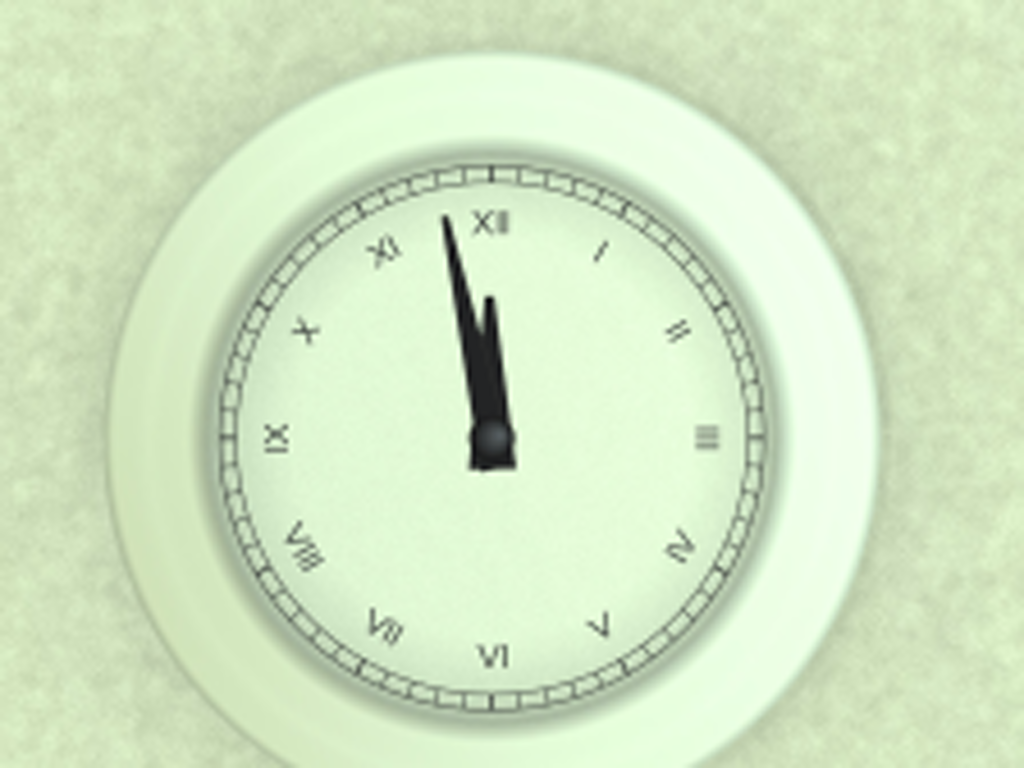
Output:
11:58
